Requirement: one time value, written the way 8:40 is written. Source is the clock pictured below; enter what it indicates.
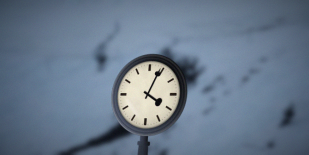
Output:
4:04
